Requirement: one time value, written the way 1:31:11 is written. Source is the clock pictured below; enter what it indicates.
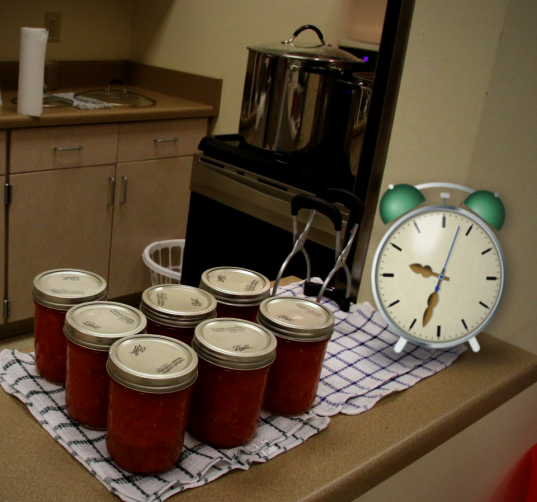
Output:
9:33:03
